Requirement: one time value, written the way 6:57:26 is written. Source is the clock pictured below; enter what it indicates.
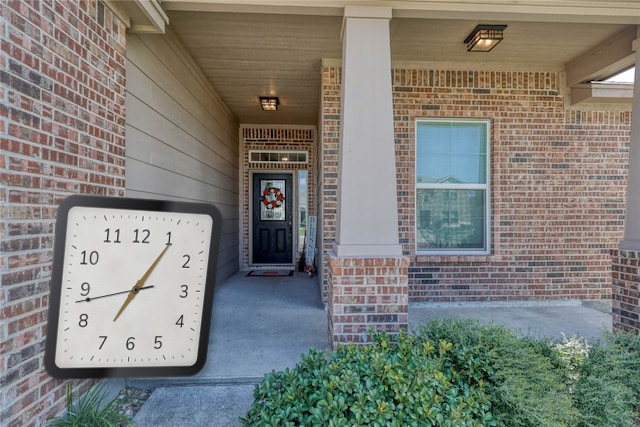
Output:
7:05:43
